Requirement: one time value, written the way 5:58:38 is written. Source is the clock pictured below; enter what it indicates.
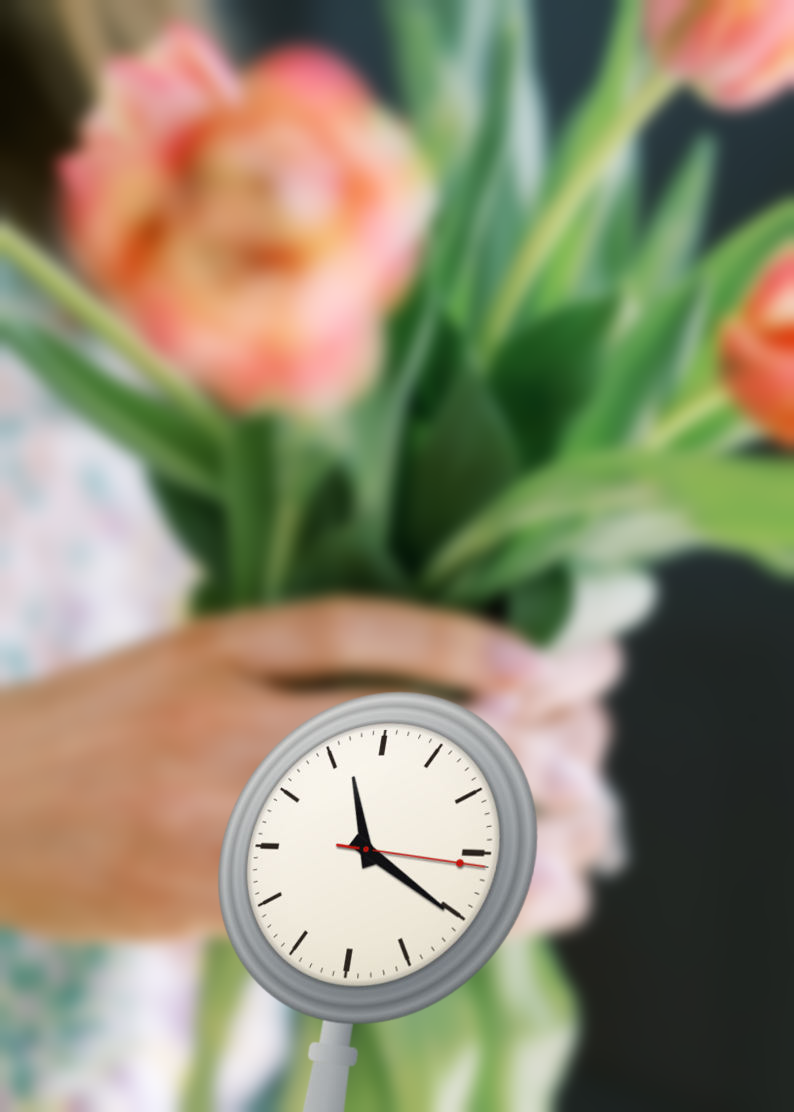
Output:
11:20:16
